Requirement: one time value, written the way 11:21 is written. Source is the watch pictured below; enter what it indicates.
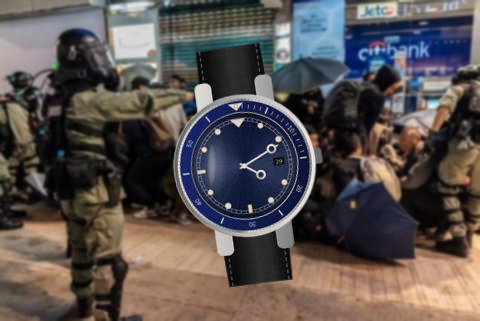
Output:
4:11
